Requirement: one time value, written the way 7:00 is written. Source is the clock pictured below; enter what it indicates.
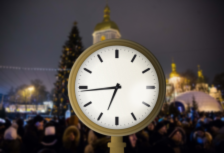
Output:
6:44
